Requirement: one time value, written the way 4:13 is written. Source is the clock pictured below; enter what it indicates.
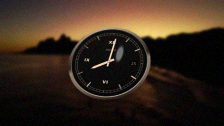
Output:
8:01
